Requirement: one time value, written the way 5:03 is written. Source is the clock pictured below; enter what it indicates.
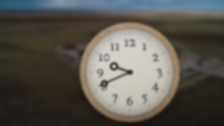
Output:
9:41
